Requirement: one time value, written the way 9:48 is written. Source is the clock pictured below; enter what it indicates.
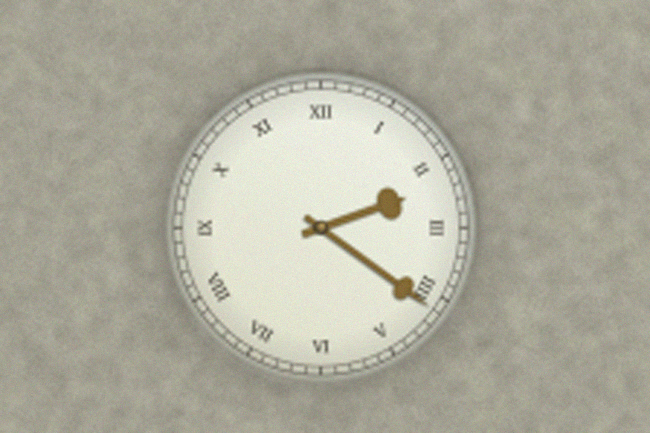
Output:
2:21
